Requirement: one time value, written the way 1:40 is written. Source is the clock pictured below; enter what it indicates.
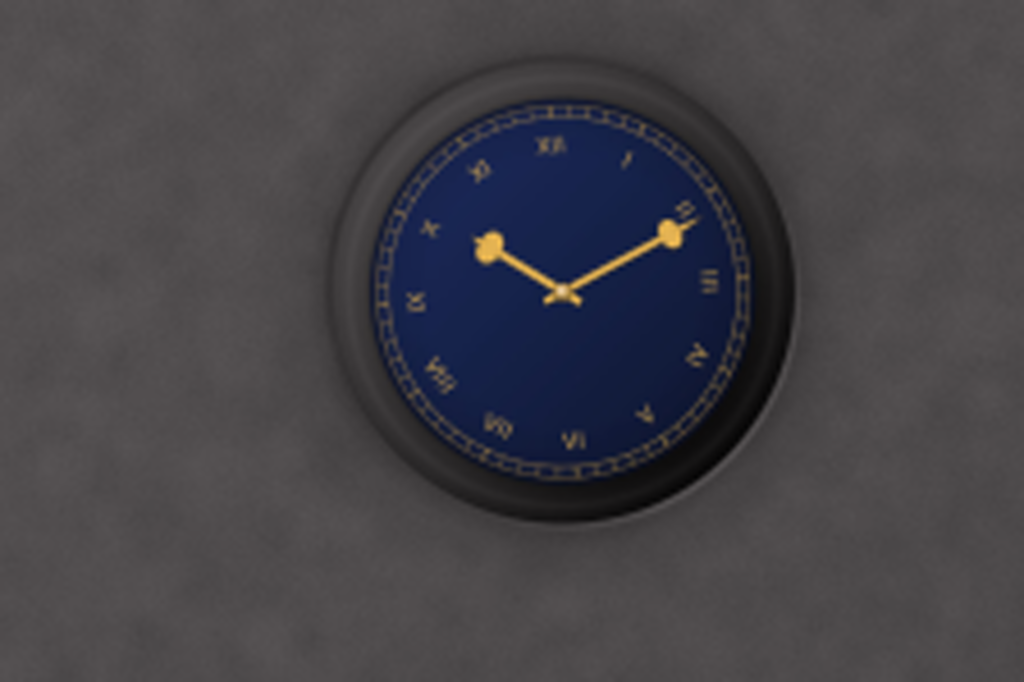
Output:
10:11
